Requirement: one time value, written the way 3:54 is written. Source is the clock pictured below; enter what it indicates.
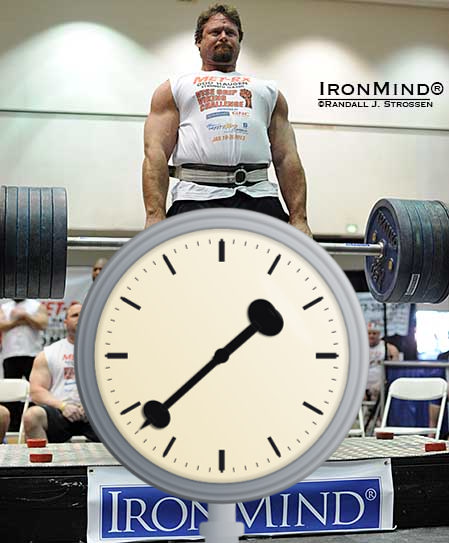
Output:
1:38
